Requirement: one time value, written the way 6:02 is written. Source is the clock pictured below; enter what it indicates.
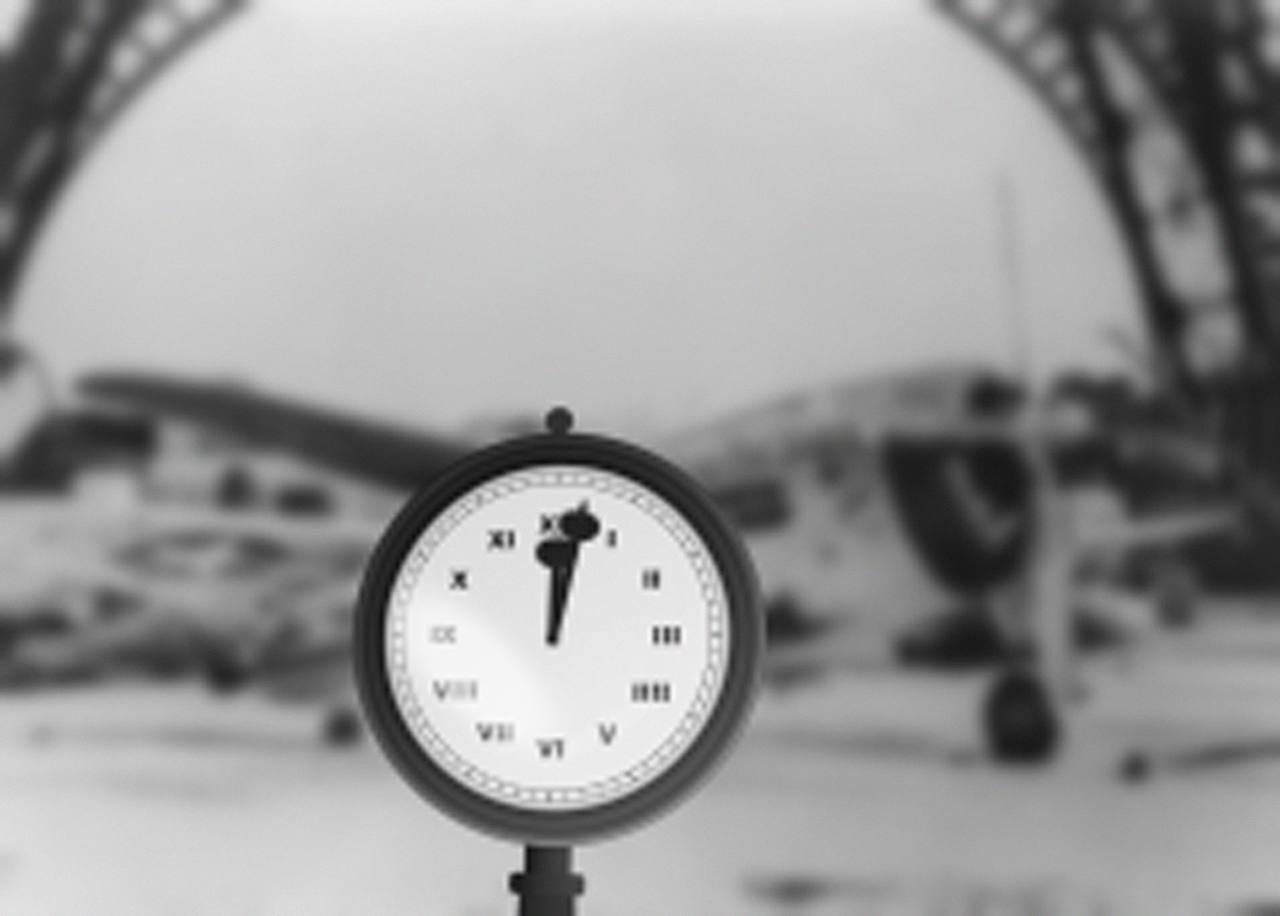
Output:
12:02
